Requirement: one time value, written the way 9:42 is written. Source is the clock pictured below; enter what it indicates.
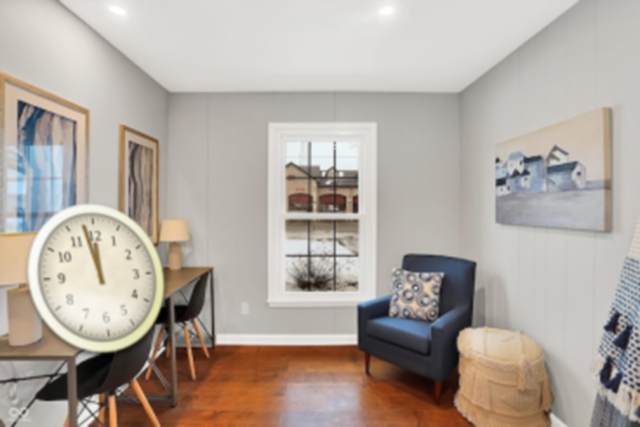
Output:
11:58
